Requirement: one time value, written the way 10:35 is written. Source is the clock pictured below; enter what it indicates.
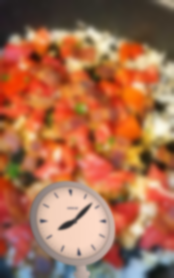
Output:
8:08
